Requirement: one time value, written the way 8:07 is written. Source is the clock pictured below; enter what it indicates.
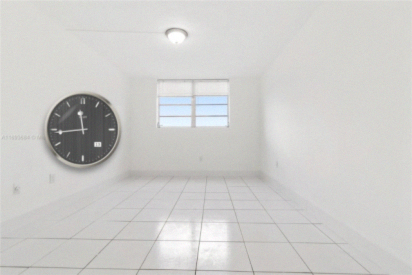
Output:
11:44
